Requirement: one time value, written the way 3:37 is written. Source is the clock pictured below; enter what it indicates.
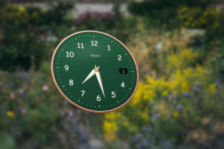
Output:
7:28
